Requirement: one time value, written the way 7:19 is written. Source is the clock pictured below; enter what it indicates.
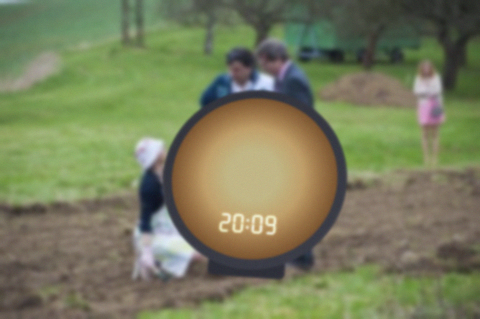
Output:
20:09
